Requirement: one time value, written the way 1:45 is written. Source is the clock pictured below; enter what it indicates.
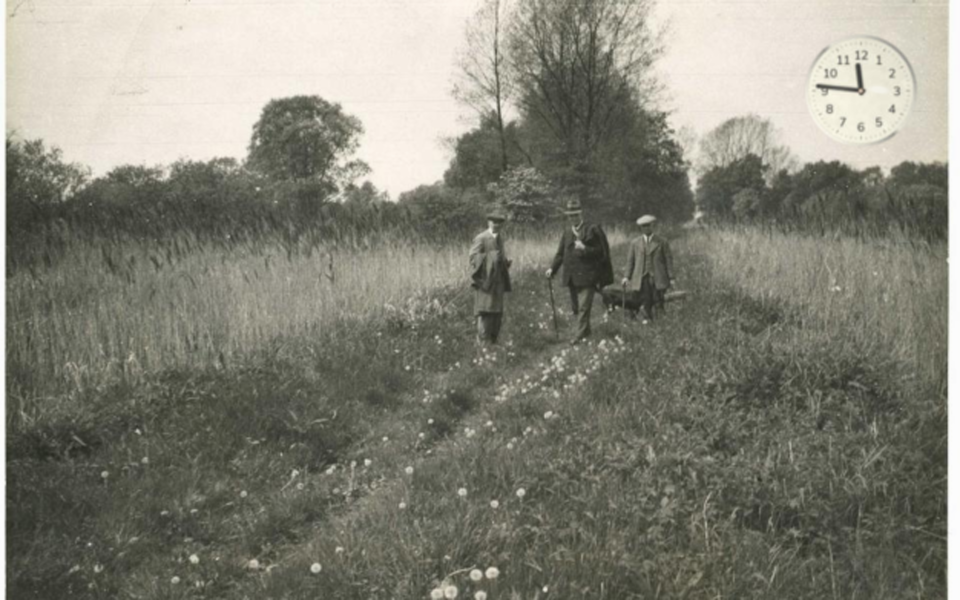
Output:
11:46
